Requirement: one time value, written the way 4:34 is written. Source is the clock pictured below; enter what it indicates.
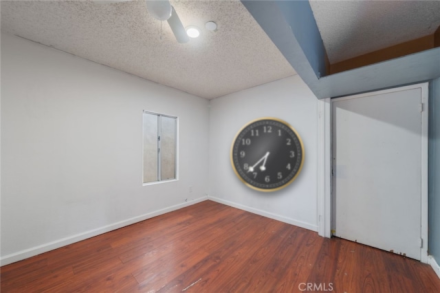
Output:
6:38
